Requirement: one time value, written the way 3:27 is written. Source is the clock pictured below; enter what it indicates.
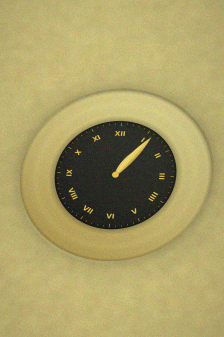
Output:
1:06
